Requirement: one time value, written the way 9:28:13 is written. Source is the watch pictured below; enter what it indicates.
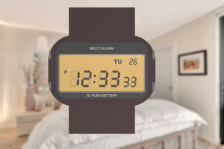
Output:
12:33:33
